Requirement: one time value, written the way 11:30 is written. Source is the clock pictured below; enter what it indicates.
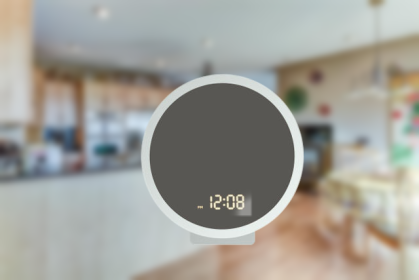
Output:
12:08
